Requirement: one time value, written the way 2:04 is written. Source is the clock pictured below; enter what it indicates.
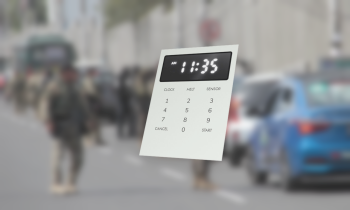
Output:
11:35
